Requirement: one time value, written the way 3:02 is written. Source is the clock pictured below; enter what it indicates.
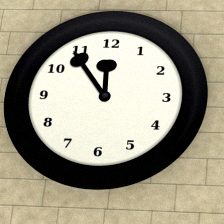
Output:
11:54
